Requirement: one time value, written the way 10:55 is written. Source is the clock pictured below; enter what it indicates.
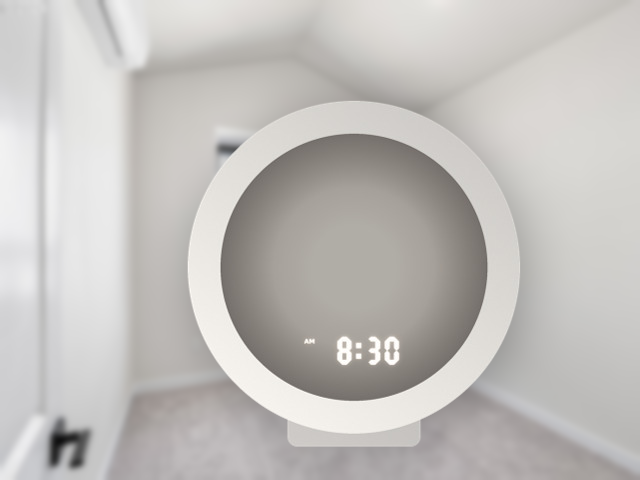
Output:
8:30
